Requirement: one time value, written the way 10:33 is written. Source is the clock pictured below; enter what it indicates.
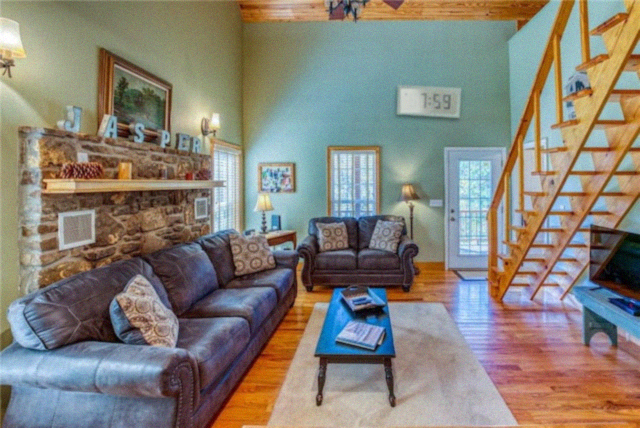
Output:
7:59
